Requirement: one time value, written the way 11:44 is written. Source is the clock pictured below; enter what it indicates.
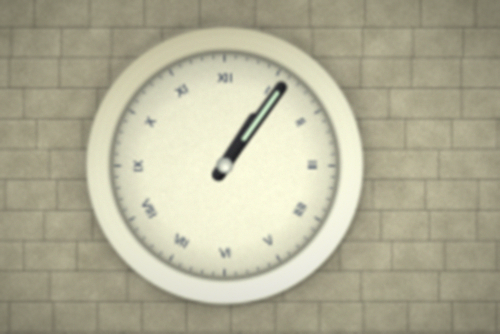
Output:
1:06
